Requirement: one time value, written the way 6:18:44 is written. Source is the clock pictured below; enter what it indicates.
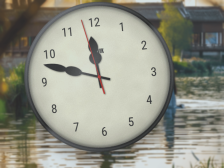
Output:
11:47:58
